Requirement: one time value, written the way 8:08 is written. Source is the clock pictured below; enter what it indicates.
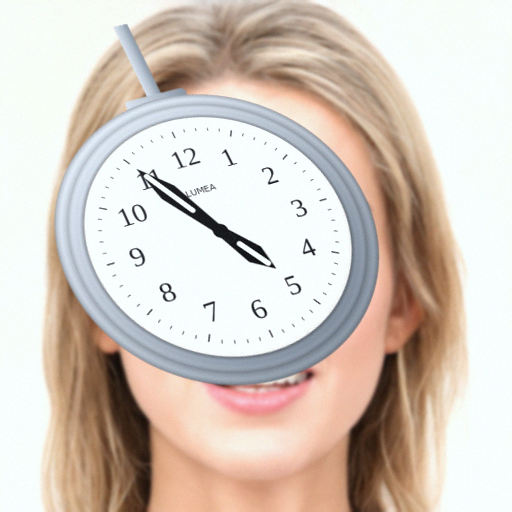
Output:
4:55
